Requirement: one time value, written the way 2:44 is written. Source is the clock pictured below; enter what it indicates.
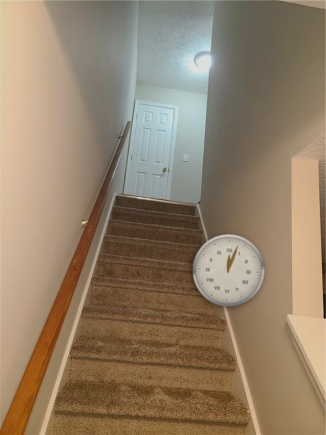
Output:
12:03
